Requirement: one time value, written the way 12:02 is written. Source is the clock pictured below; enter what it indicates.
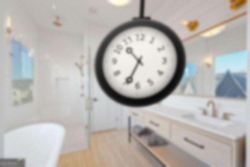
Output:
10:34
